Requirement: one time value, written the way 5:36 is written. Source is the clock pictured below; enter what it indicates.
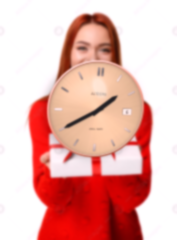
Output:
1:40
